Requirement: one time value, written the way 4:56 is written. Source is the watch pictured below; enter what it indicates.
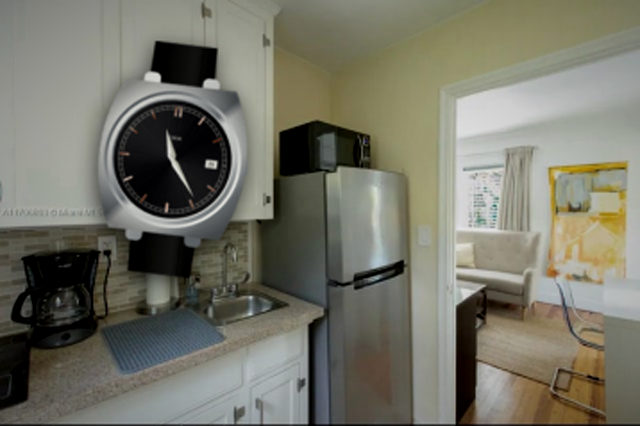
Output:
11:24
